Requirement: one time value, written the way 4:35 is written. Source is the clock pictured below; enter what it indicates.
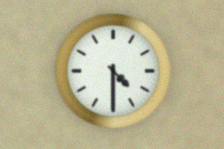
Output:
4:30
